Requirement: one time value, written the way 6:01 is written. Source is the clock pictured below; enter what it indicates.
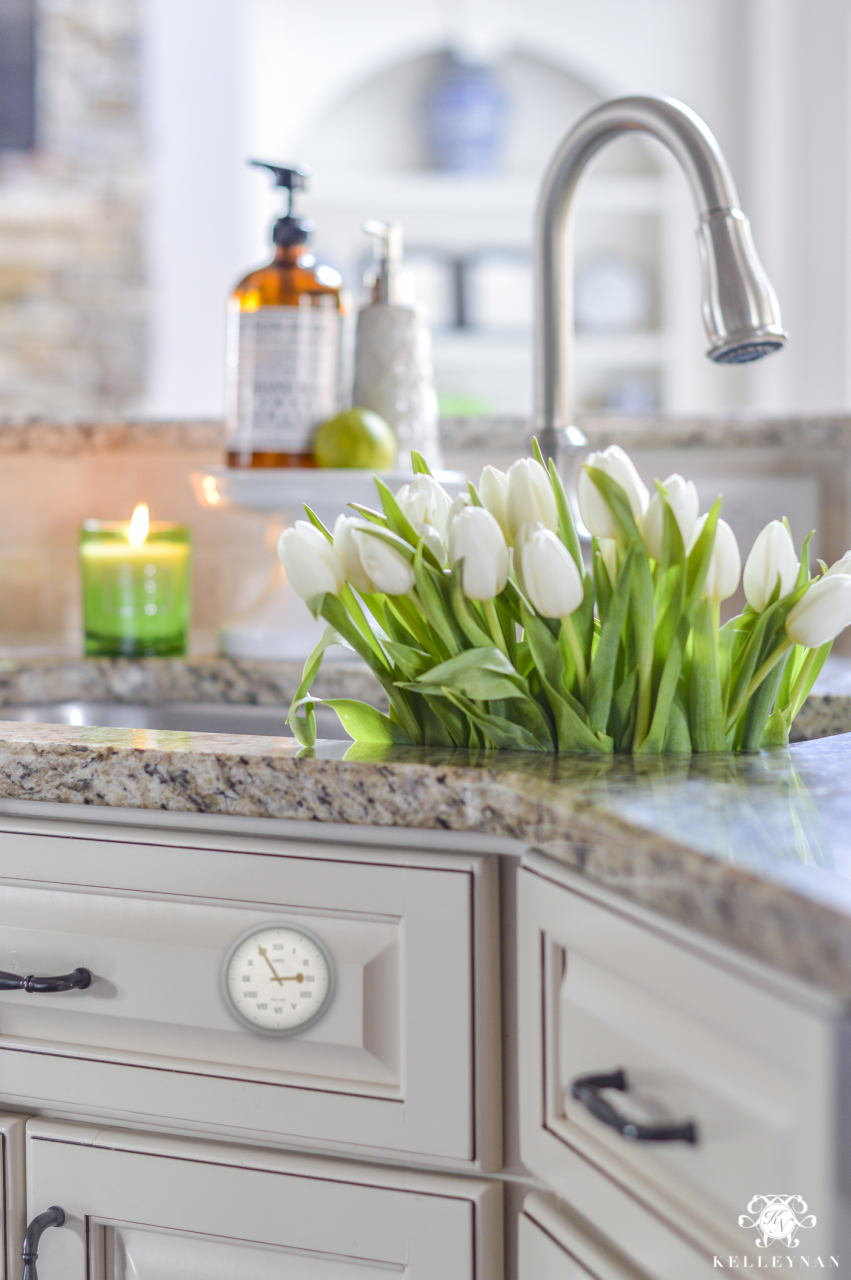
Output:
2:55
